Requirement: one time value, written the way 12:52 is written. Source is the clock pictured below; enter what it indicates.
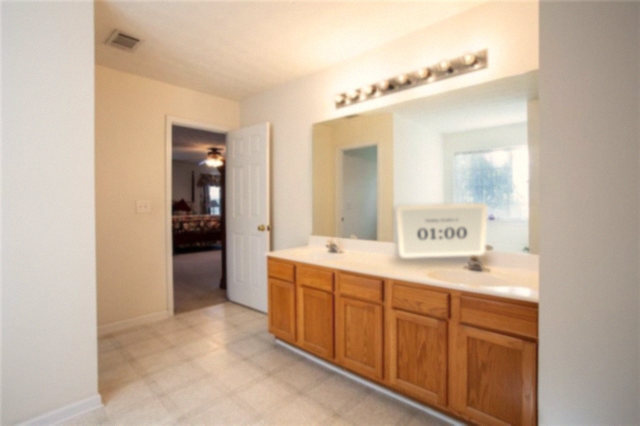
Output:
1:00
